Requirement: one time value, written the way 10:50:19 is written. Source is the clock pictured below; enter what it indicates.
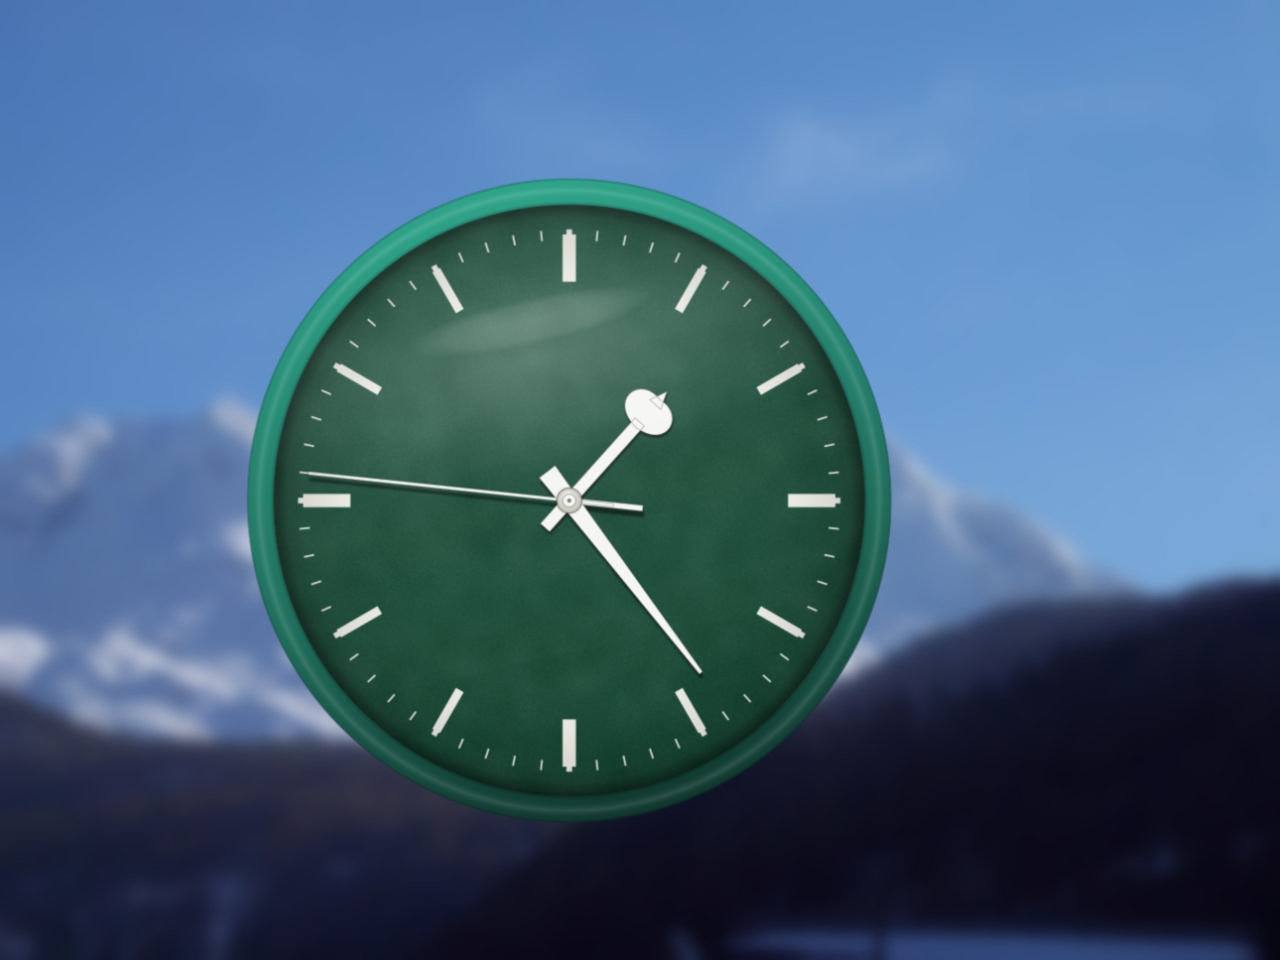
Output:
1:23:46
